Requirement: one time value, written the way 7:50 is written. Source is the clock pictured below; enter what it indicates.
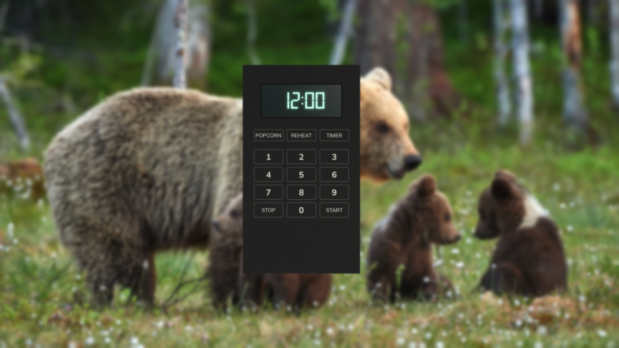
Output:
12:00
